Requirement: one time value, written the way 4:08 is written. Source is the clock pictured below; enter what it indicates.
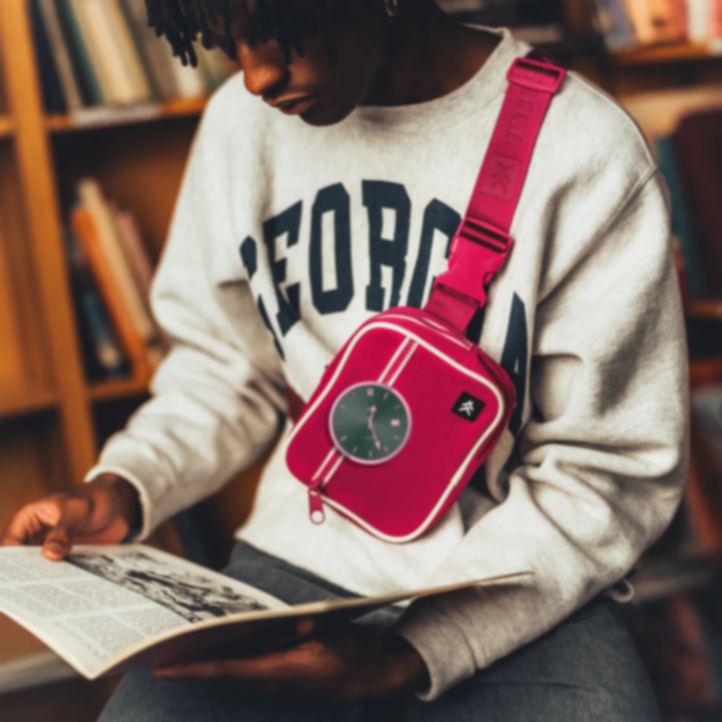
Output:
12:27
